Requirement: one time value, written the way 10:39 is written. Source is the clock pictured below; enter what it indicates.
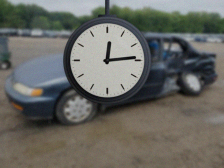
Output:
12:14
